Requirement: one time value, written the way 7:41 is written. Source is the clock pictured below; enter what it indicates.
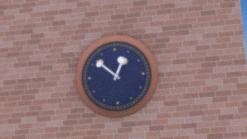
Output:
12:52
